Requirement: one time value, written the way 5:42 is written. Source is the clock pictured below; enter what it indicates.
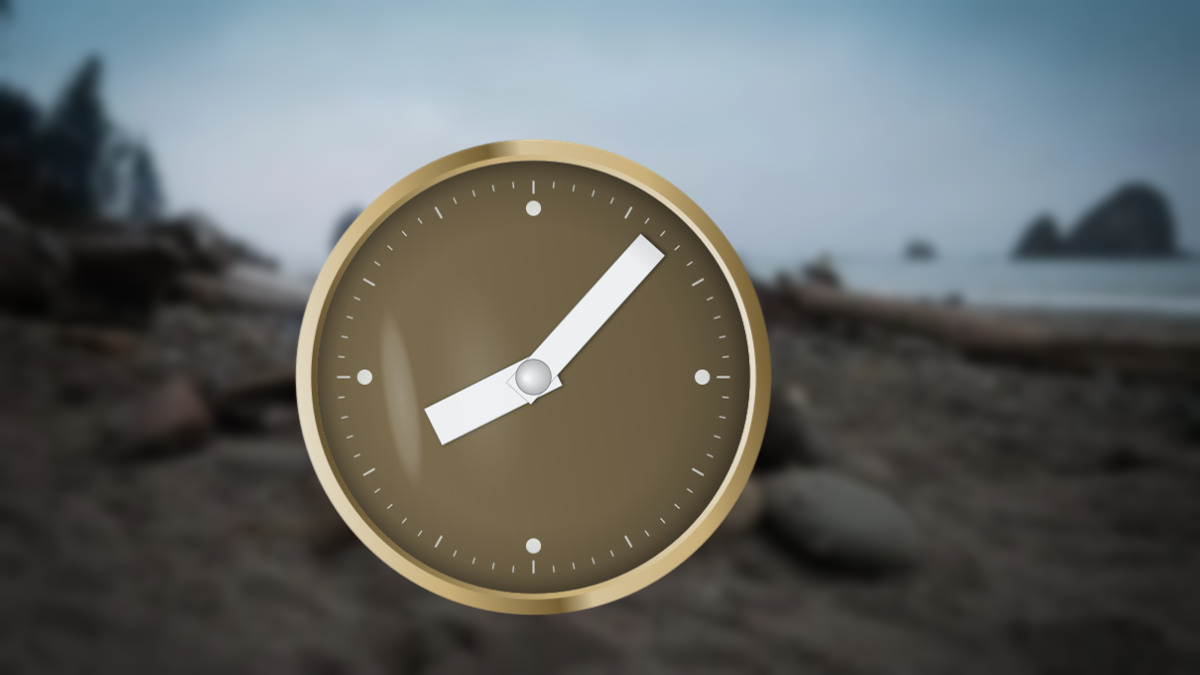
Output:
8:07
